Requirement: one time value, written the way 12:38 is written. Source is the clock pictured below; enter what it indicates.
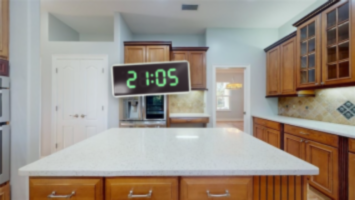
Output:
21:05
